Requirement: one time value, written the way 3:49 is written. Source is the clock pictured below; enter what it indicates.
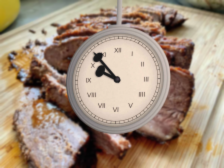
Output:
9:53
